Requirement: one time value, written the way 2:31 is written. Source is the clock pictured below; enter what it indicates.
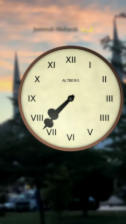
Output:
7:37
